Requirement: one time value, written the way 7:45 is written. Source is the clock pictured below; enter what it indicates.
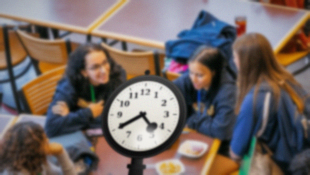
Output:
4:40
